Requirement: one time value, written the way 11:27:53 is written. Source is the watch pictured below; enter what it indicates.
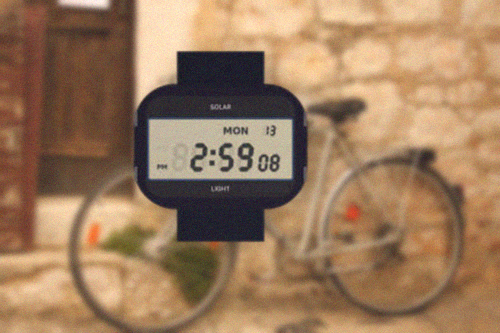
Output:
2:59:08
